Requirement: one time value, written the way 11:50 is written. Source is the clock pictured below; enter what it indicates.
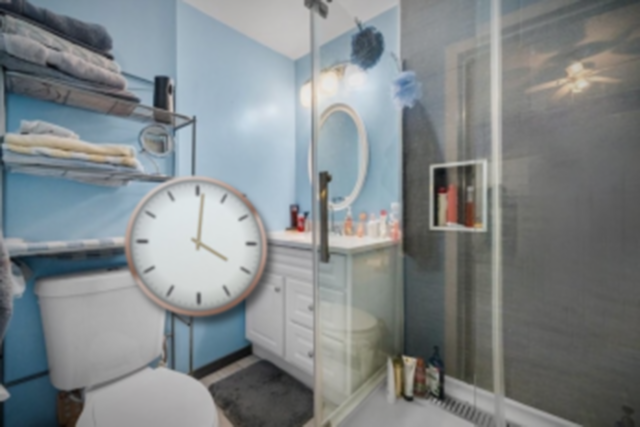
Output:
4:01
